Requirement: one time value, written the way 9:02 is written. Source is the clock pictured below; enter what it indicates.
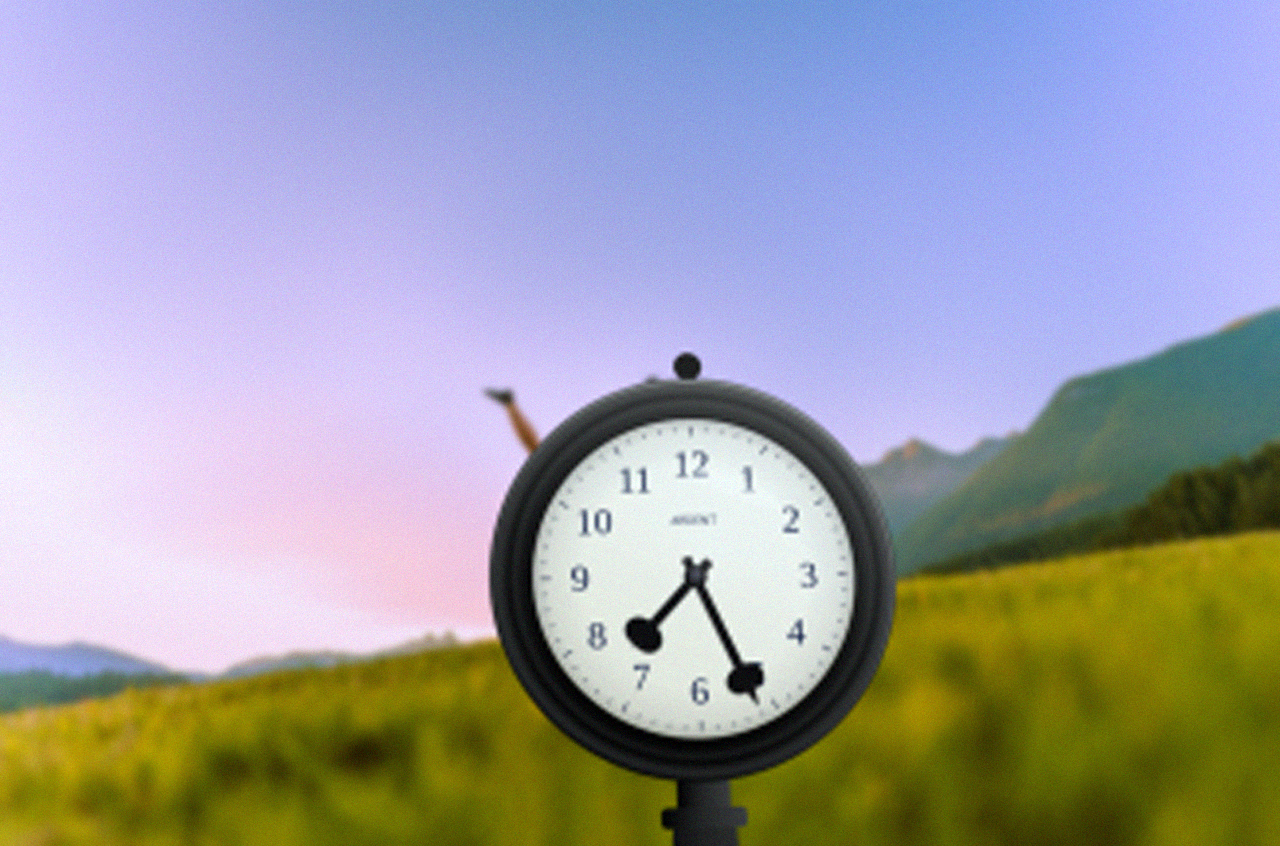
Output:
7:26
